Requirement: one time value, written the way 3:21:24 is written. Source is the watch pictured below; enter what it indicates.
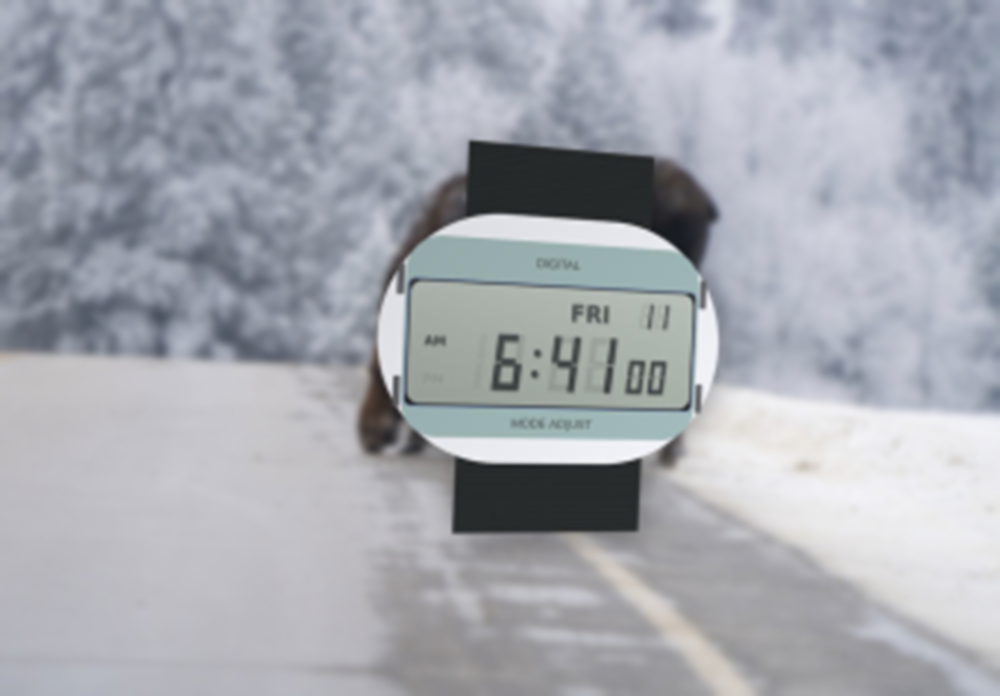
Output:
6:41:00
